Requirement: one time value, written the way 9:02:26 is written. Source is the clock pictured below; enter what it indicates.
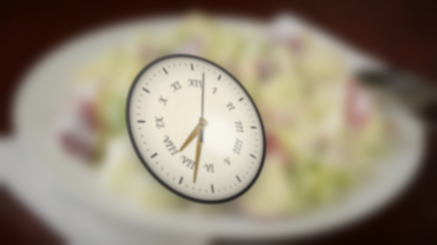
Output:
7:33:02
